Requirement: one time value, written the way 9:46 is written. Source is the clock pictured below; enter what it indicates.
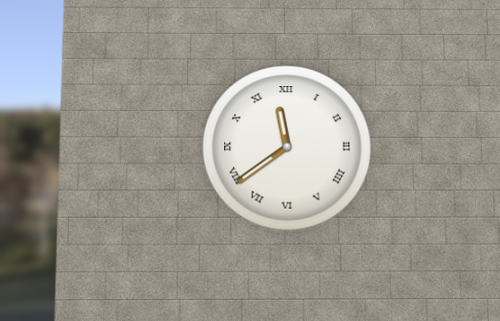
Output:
11:39
